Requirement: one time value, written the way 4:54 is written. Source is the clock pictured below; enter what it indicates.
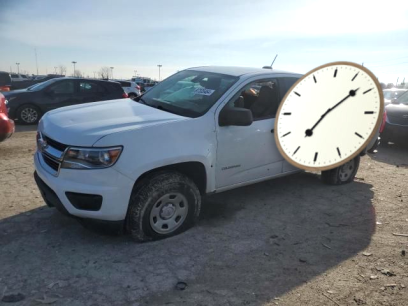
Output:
7:08
